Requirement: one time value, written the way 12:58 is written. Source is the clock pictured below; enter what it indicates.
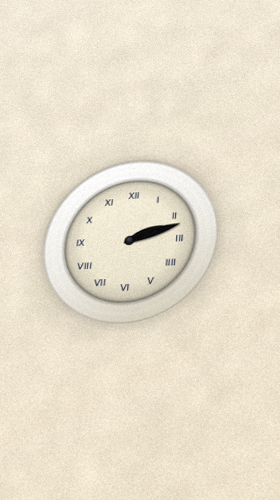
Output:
2:12
